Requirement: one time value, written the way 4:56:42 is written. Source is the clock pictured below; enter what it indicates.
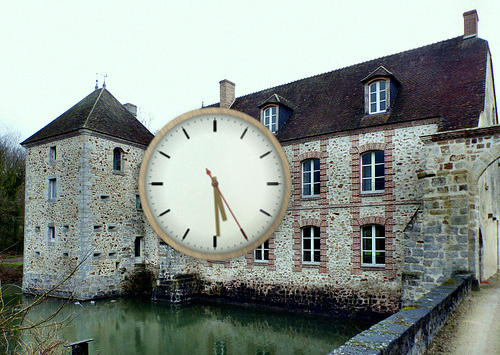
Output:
5:29:25
